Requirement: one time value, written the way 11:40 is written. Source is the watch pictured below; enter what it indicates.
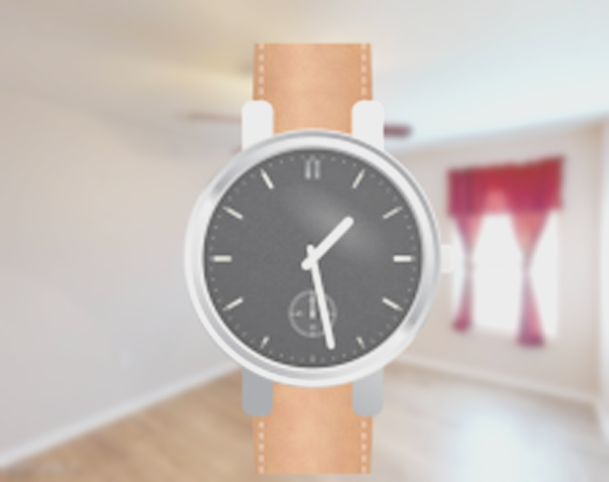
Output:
1:28
